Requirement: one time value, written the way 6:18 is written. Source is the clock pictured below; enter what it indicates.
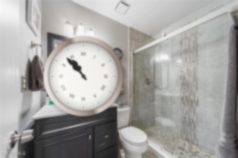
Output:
10:53
